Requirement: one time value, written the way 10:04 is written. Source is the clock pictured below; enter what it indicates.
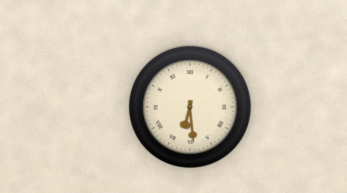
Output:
6:29
